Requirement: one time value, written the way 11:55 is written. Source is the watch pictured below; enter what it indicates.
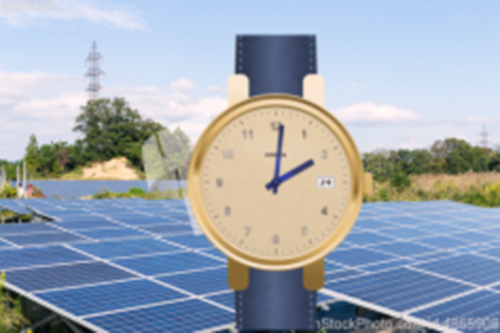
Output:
2:01
